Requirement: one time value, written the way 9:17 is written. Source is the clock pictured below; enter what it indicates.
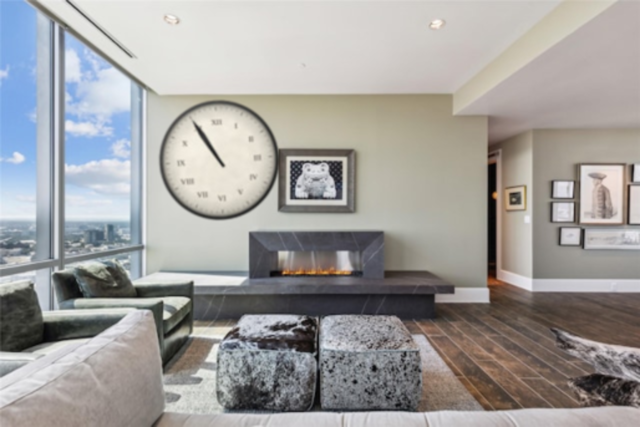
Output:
10:55
